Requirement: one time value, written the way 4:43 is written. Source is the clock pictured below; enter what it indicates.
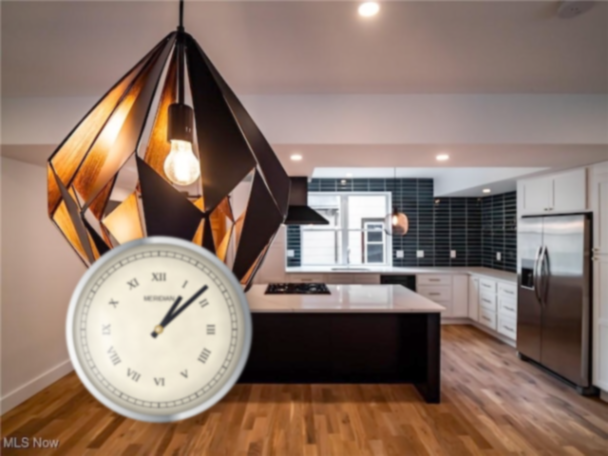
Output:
1:08
